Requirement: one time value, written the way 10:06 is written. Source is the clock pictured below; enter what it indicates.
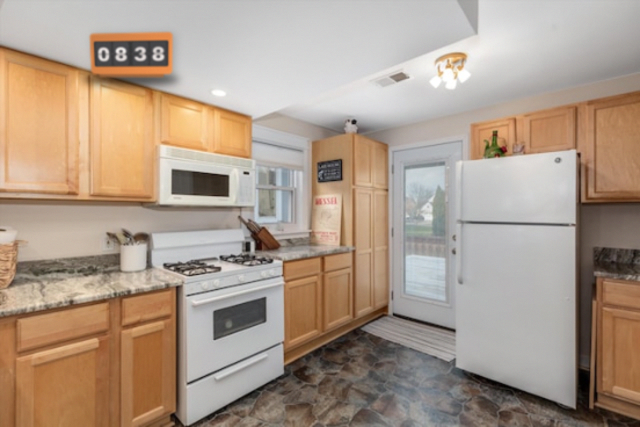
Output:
8:38
